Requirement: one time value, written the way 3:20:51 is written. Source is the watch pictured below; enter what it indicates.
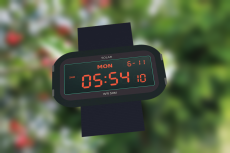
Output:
5:54:10
